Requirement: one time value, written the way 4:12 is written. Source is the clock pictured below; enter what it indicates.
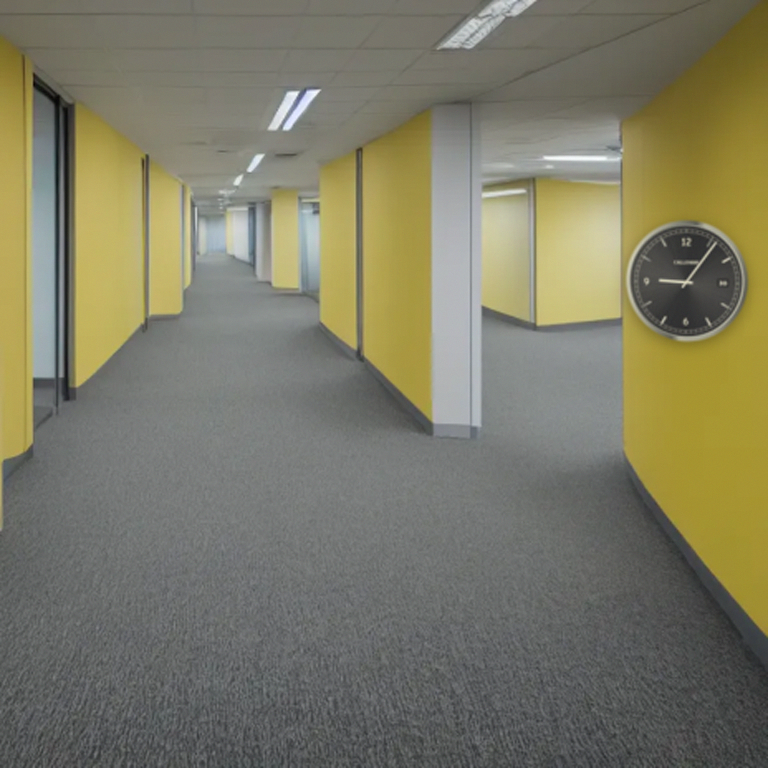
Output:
9:06
